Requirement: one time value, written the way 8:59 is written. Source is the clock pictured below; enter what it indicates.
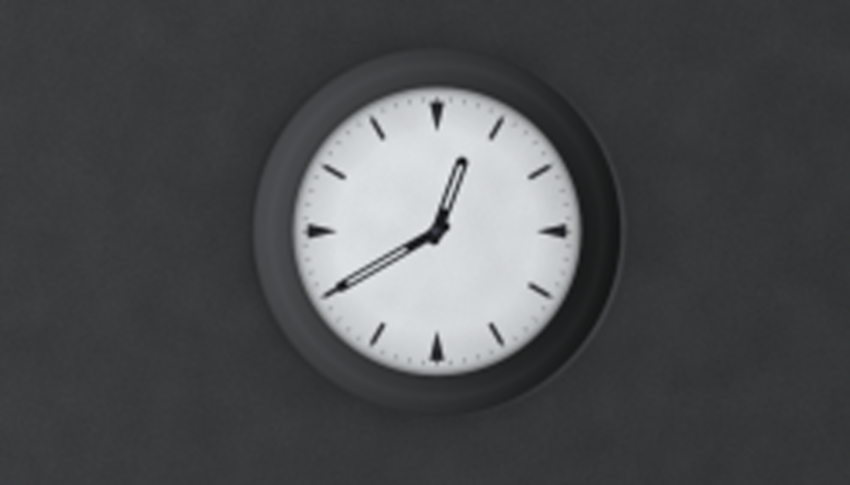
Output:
12:40
